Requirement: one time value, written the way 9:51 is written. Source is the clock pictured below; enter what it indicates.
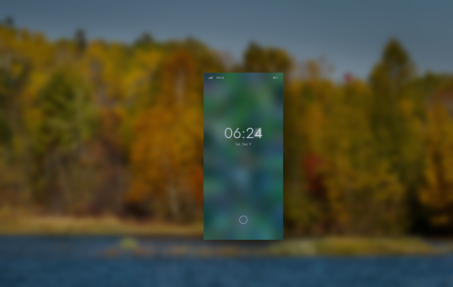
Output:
6:24
